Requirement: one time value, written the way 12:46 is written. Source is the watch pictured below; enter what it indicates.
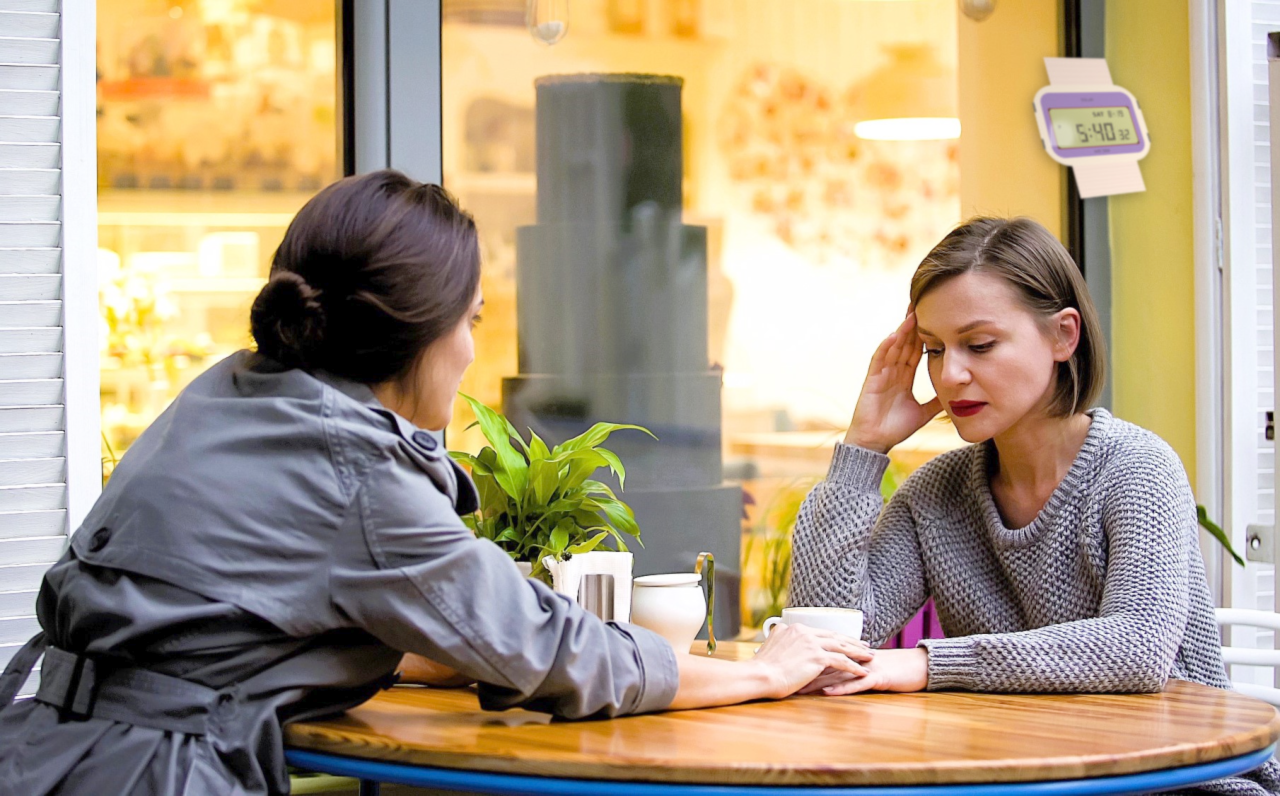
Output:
5:40
